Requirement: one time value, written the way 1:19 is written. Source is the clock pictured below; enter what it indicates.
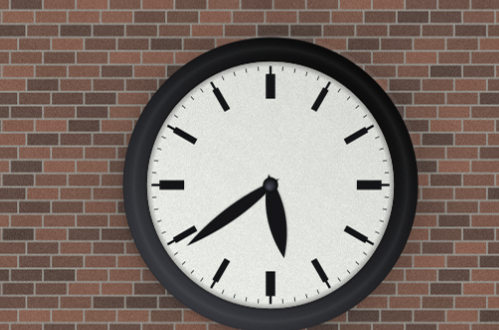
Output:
5:39
